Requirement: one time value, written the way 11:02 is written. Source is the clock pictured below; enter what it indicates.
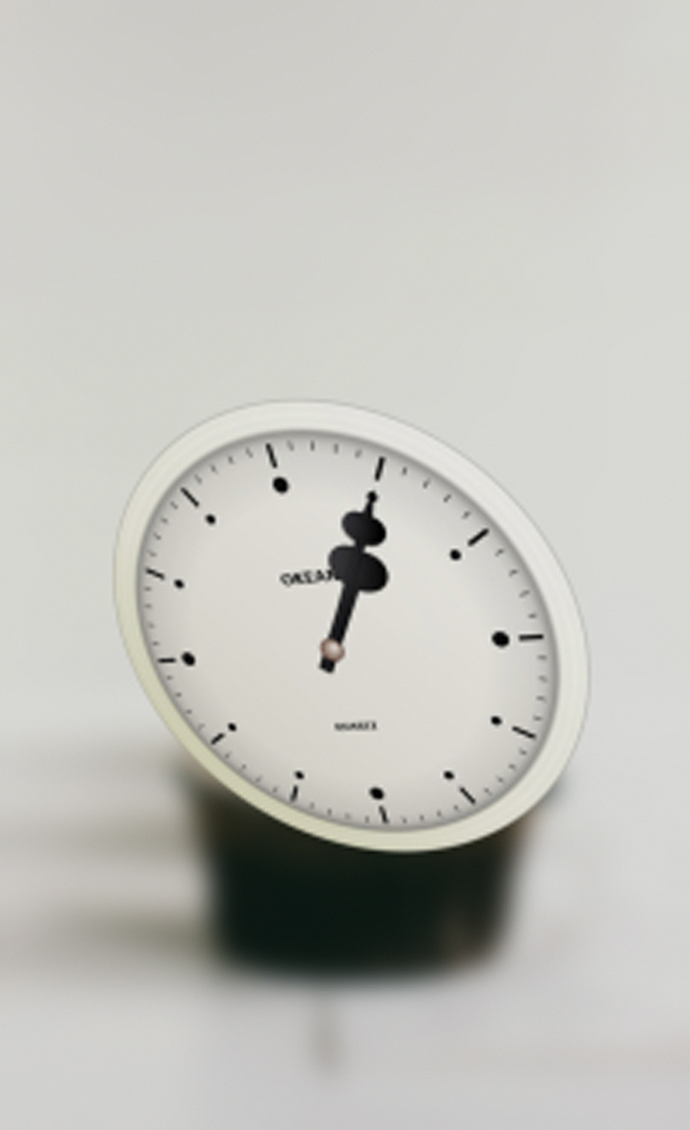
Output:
1:05
